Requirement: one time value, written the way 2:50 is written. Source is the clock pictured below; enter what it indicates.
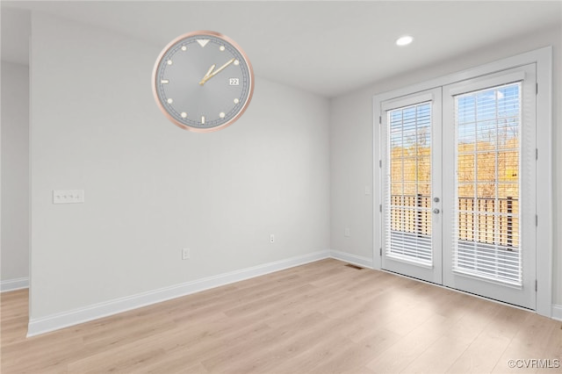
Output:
1:09
